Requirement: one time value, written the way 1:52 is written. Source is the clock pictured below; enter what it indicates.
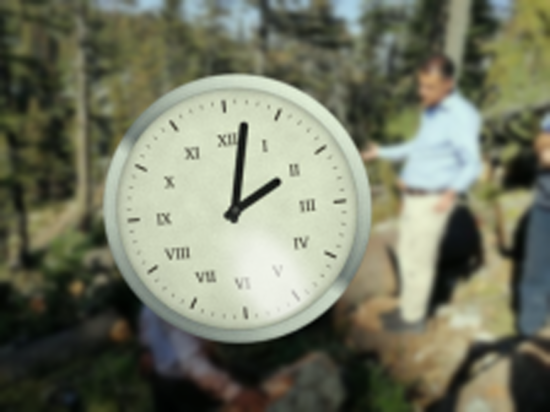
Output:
2:02
